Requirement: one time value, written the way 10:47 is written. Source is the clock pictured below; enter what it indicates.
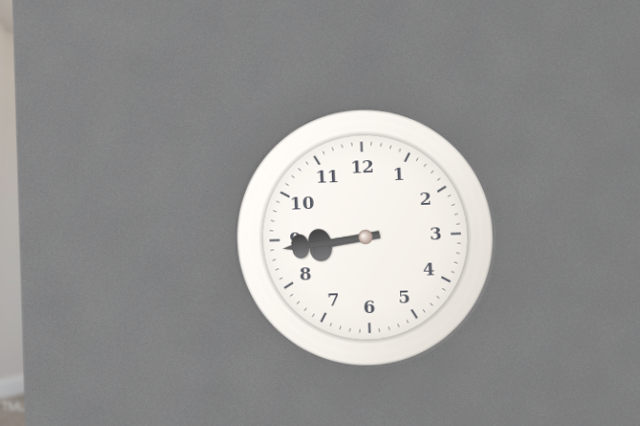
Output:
8:44
